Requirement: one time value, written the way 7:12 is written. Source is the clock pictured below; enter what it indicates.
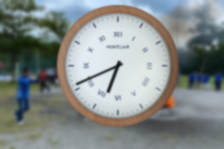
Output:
6:41
